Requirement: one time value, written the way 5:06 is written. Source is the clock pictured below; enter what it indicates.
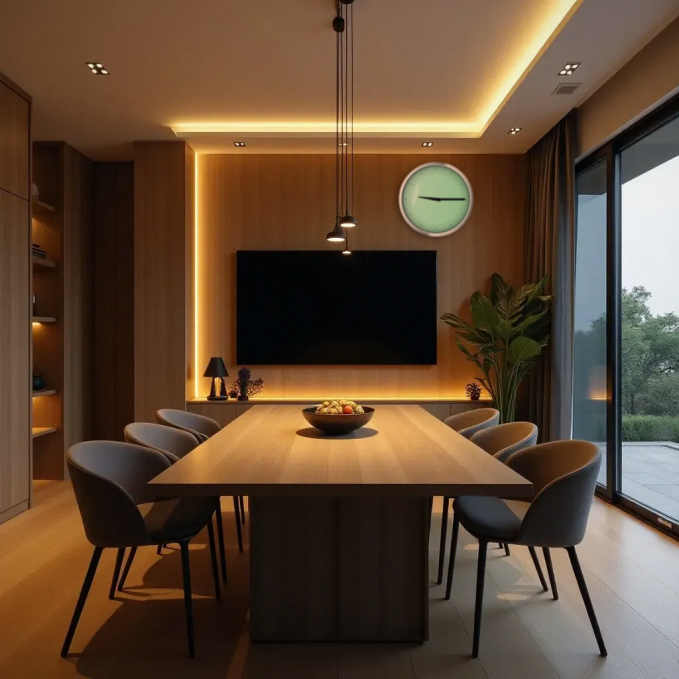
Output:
9:15
